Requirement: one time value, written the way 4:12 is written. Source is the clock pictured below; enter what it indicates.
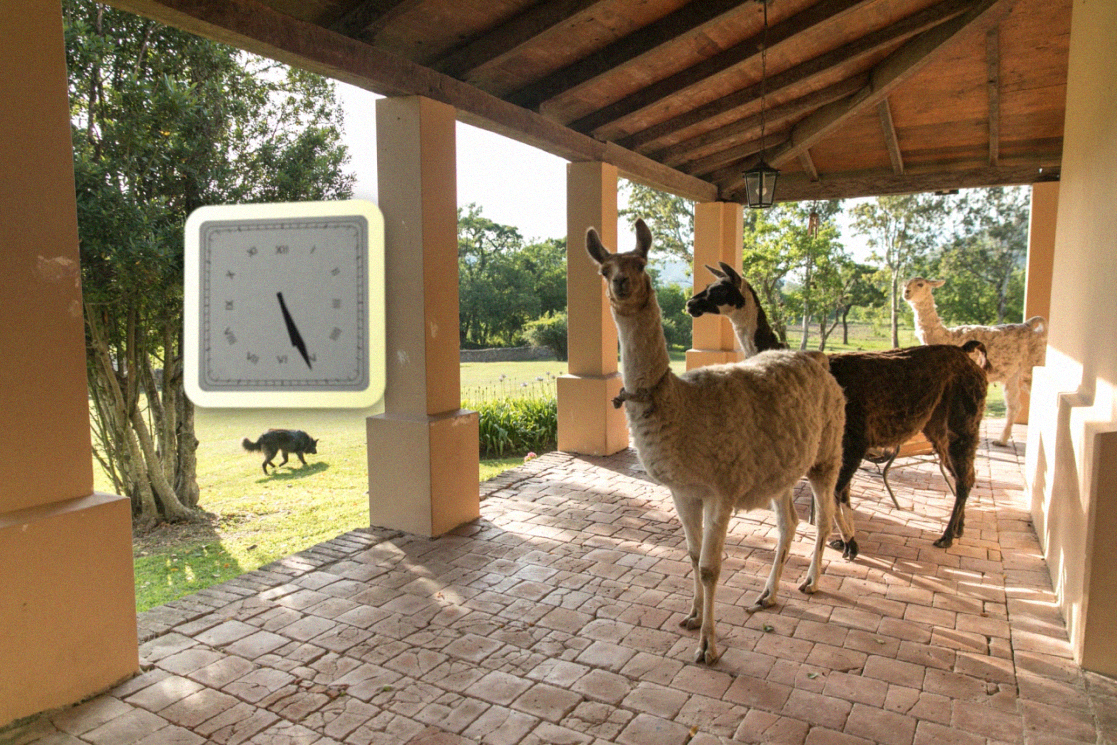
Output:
5:26
